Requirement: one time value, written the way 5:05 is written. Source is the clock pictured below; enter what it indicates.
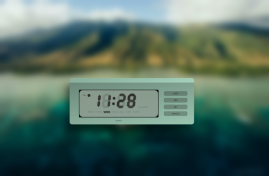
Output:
11:28
